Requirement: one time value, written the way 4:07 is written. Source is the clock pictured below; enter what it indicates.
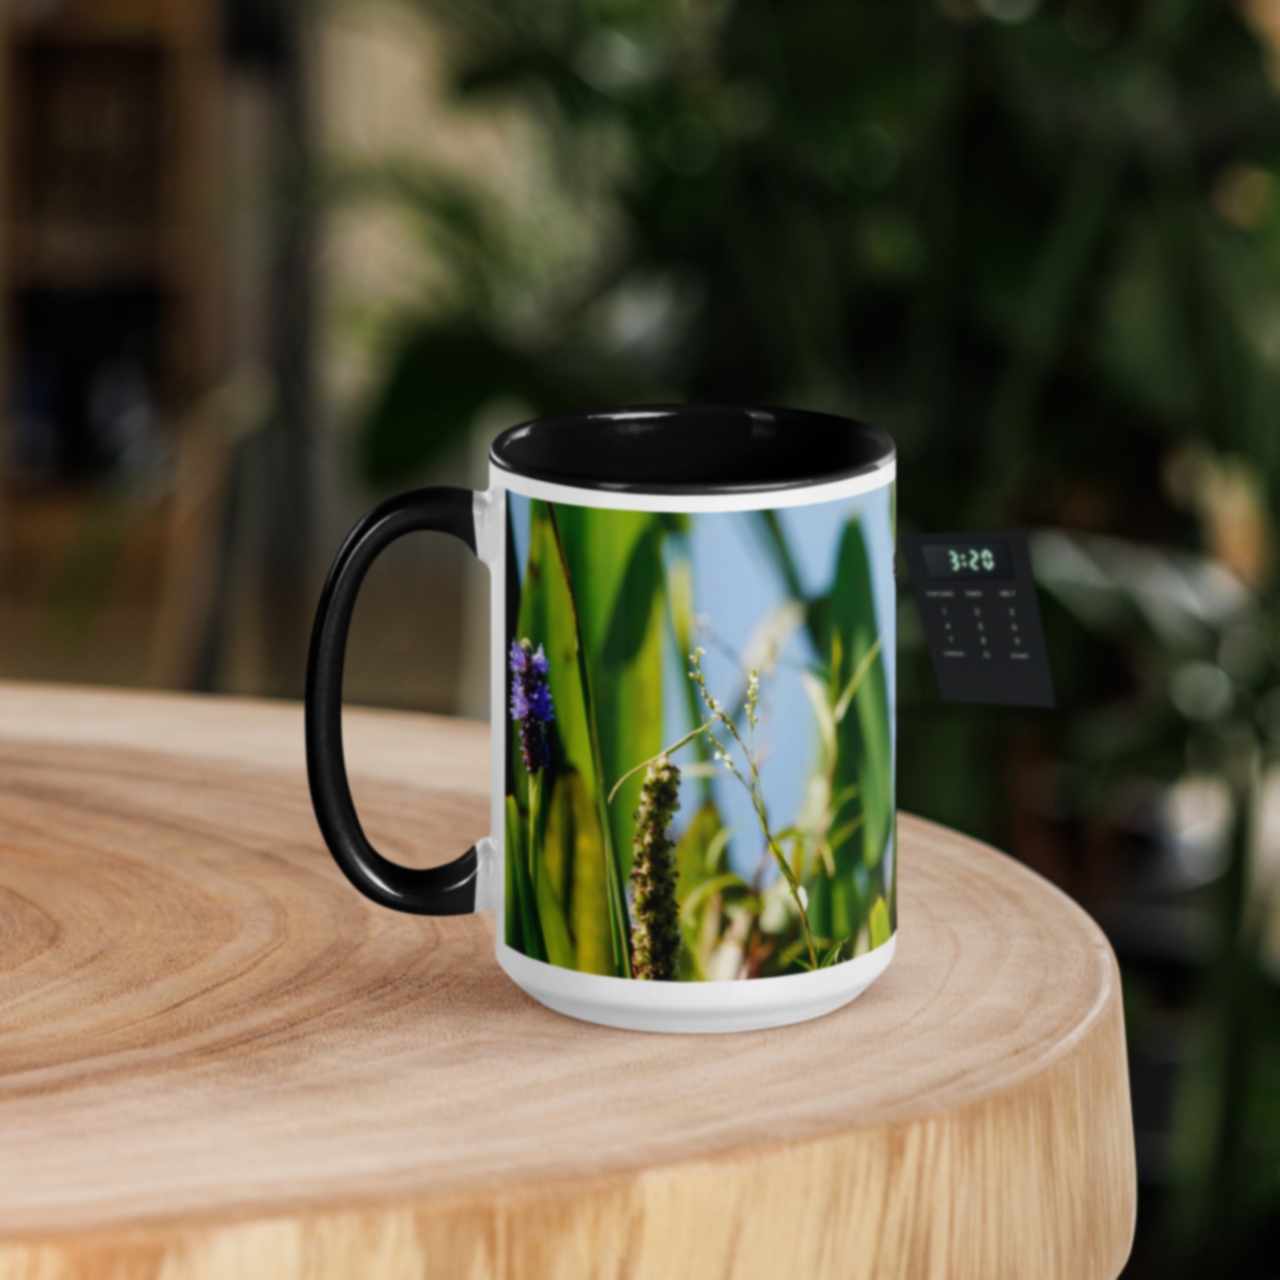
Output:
3:20
